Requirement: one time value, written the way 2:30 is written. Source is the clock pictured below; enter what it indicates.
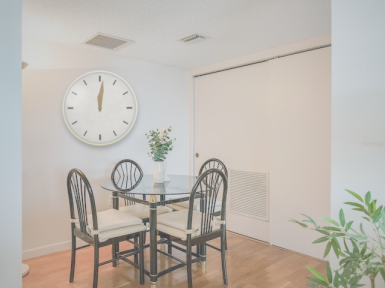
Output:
12:01
